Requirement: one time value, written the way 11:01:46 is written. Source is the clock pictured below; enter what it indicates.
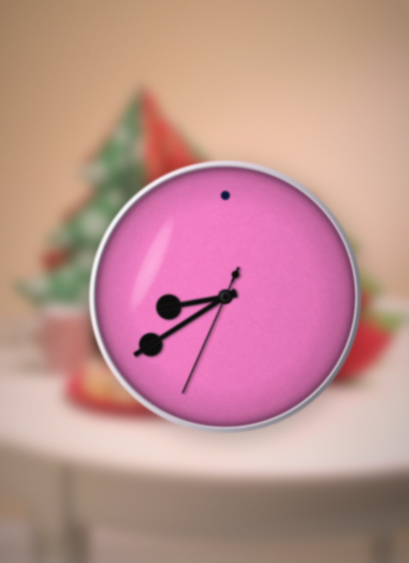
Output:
8:39:34
